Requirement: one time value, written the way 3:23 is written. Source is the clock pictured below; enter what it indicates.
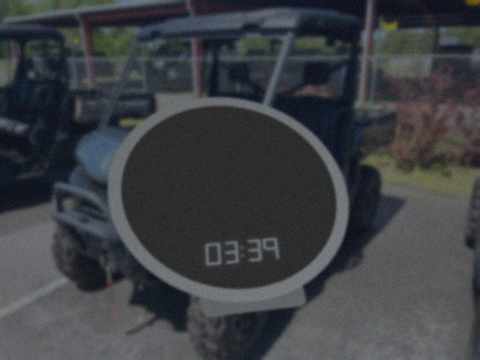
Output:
3:39
